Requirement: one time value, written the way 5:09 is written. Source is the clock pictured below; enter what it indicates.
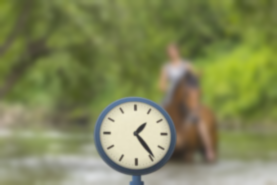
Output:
1:24
